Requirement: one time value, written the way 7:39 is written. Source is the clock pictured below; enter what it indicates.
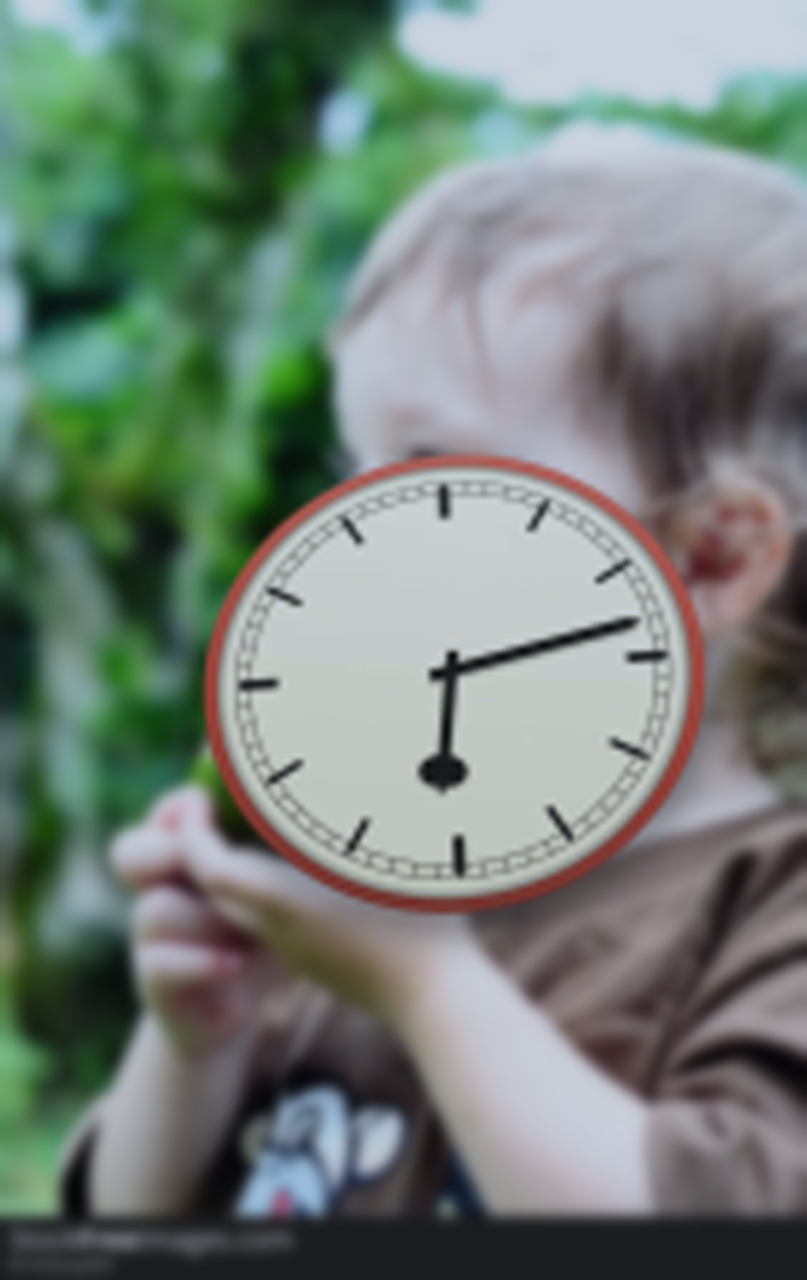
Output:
6:13
